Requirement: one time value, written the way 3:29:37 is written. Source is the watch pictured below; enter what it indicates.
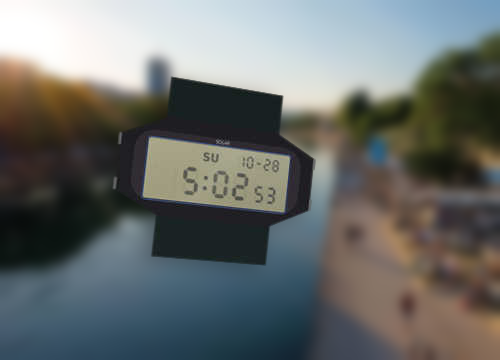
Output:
5:02:53
